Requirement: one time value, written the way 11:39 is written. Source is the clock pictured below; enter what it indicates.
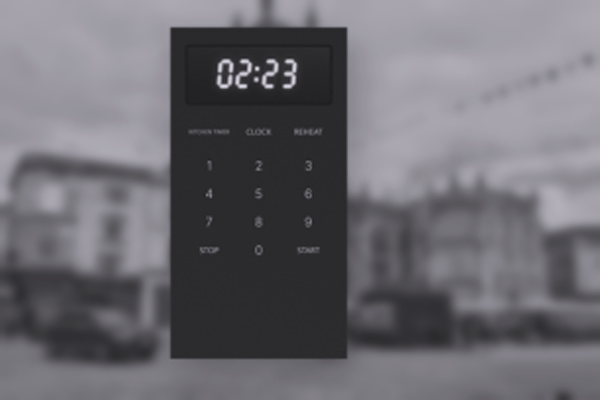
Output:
2:23
